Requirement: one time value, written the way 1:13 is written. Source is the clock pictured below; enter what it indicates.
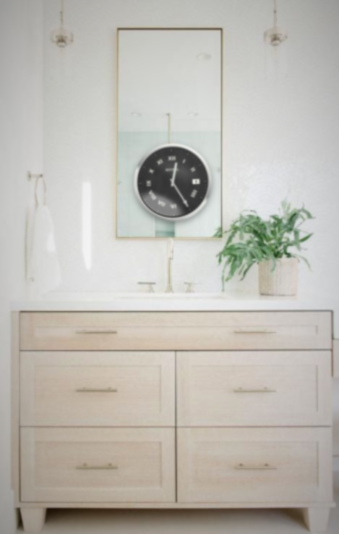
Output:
12:25
